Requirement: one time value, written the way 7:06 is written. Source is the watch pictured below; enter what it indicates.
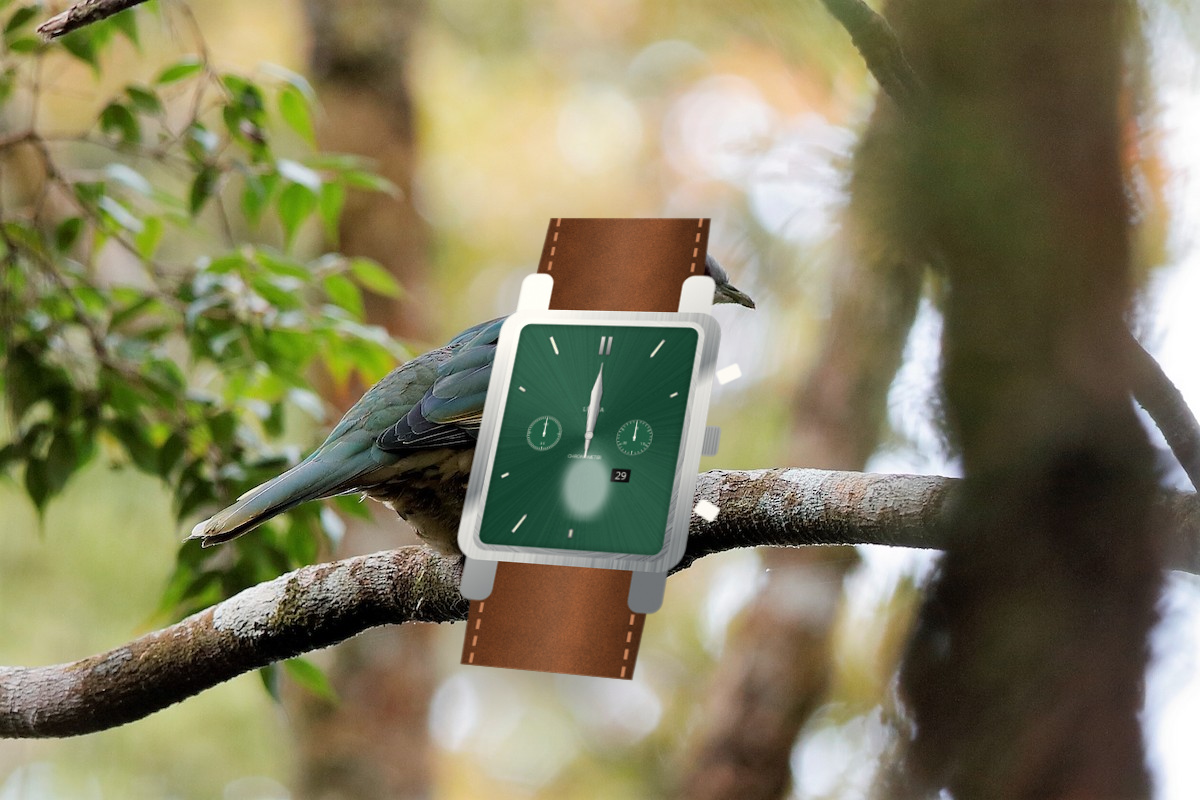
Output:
12:00
